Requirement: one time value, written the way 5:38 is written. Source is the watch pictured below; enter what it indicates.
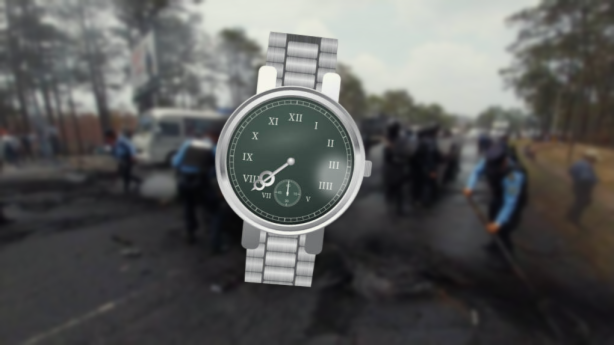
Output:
7:38
